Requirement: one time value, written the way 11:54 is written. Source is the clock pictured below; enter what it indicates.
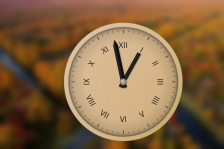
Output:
12:58
